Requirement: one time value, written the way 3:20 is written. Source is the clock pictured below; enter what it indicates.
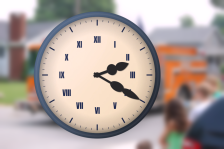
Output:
2:20
